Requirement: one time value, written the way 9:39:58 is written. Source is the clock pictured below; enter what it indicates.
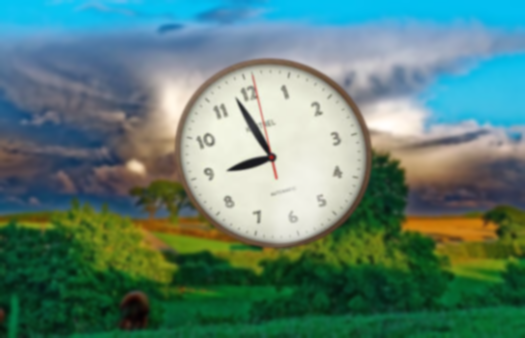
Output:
8:58:01
